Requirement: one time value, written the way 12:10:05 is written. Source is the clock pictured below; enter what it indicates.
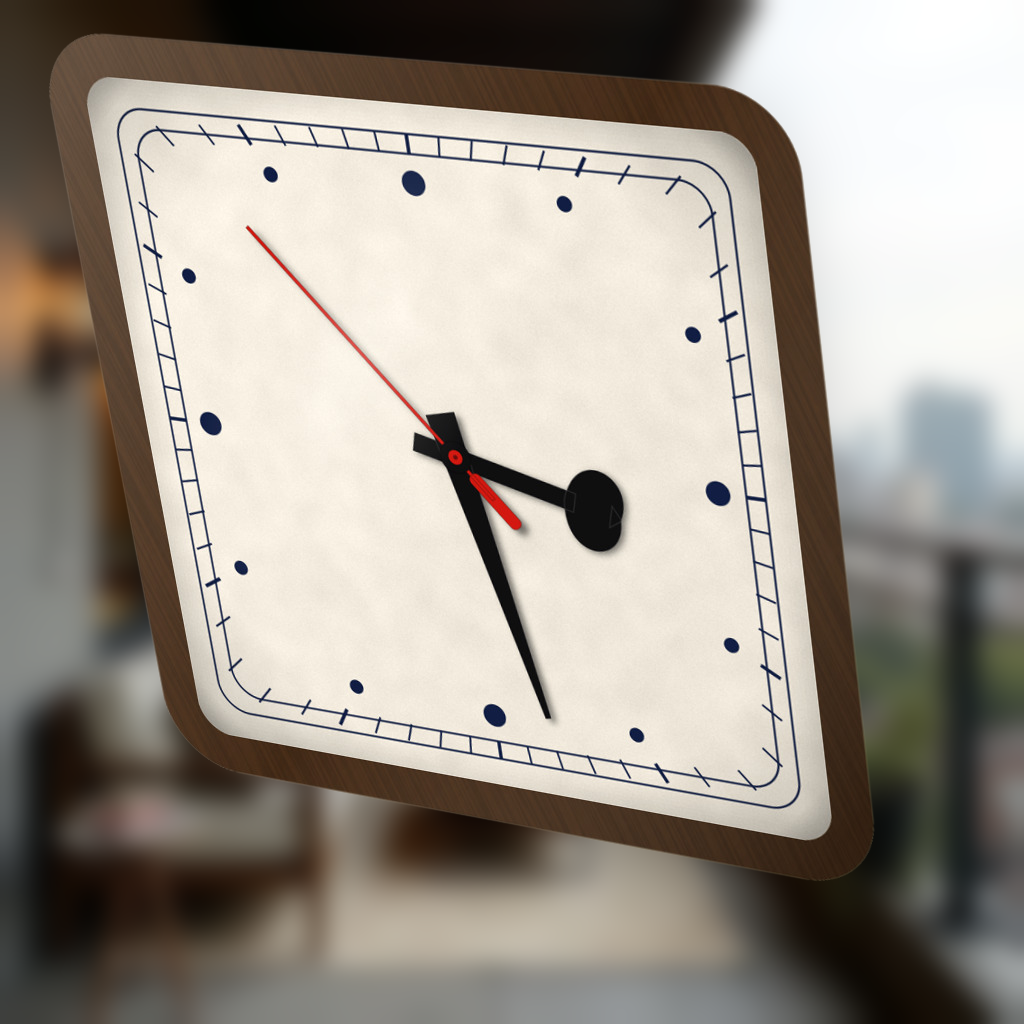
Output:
3:27:53
